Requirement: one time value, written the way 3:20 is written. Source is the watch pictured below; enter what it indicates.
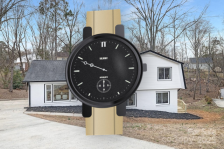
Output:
9:49
